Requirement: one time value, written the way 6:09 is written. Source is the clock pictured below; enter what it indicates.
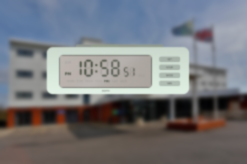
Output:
10:58
